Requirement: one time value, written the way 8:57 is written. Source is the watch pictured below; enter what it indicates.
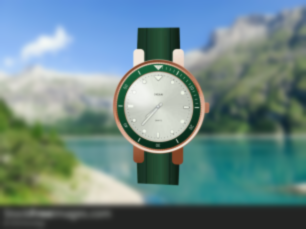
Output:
7:37
